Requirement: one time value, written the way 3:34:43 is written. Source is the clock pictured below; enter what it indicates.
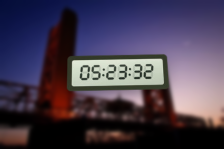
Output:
5:23:32
